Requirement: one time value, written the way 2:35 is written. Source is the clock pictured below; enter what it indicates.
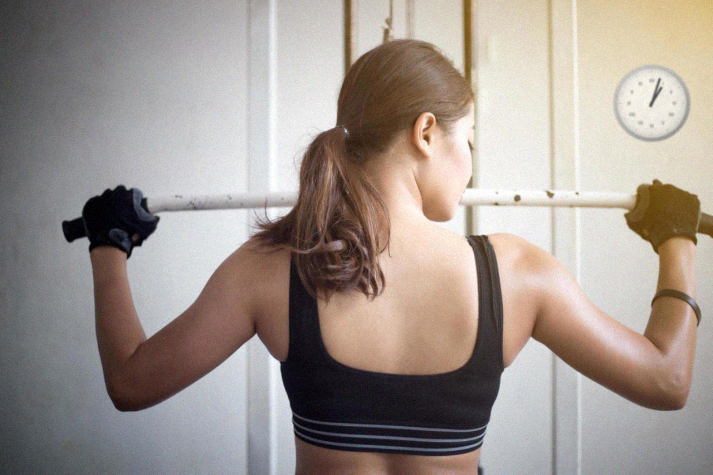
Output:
1:03
